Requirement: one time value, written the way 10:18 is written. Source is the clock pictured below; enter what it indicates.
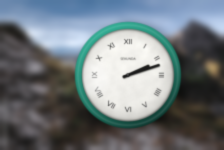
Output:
2:12
